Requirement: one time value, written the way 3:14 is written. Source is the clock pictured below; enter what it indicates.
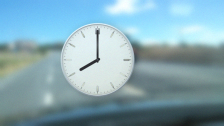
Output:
8:00
